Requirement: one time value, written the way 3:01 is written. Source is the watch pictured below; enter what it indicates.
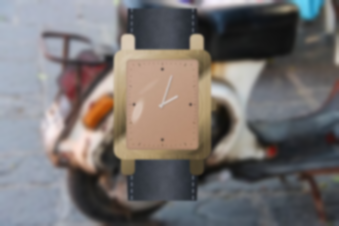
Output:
2:03
